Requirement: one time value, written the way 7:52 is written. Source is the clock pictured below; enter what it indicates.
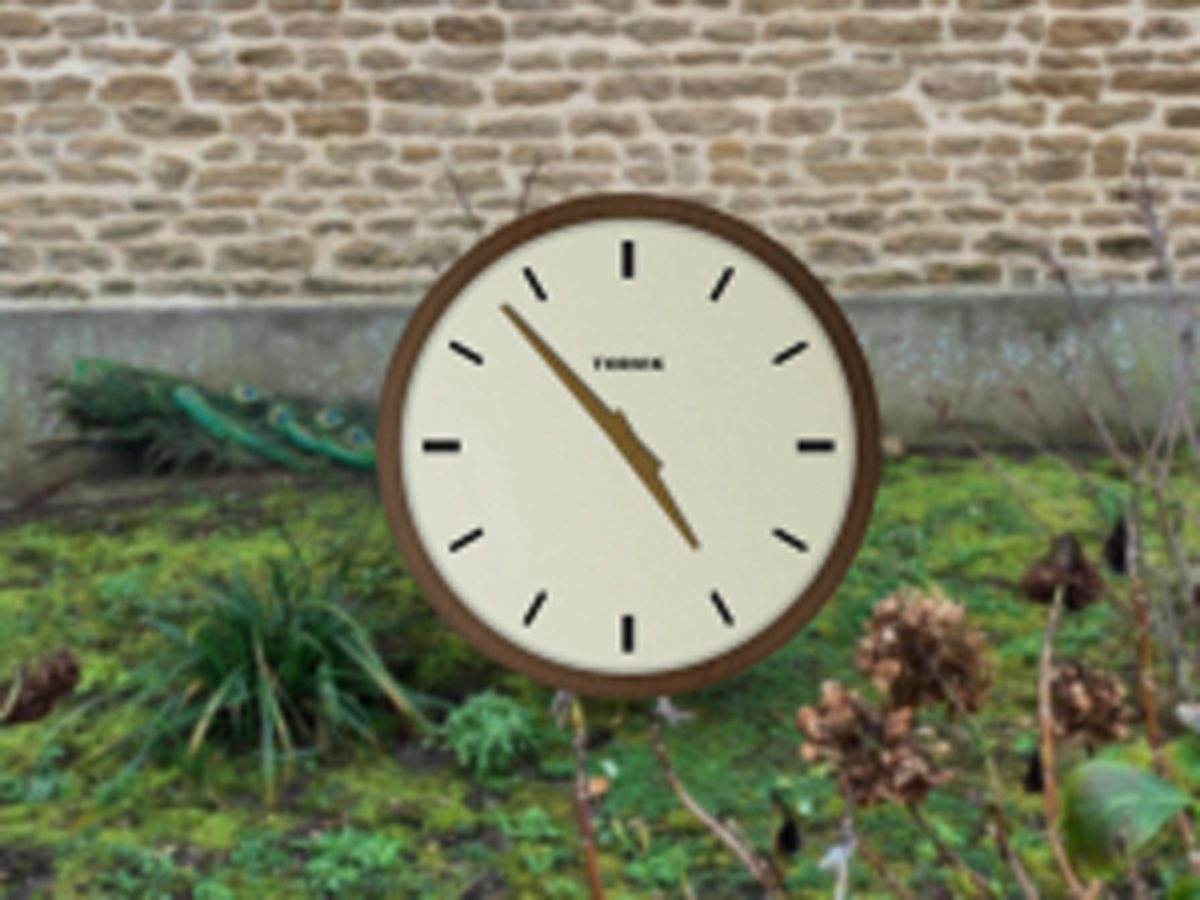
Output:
4:53
